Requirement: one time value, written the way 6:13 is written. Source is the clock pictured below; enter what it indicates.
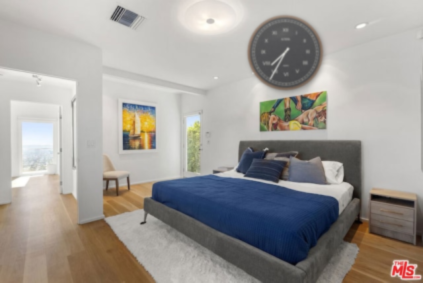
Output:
7:35
